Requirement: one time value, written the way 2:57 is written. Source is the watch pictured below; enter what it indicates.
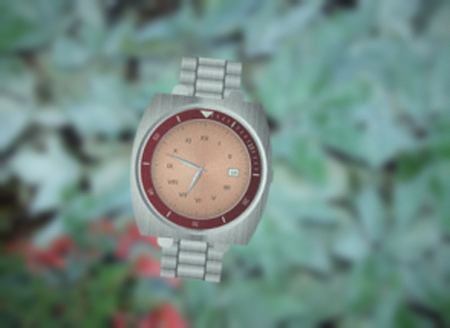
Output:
6:48
